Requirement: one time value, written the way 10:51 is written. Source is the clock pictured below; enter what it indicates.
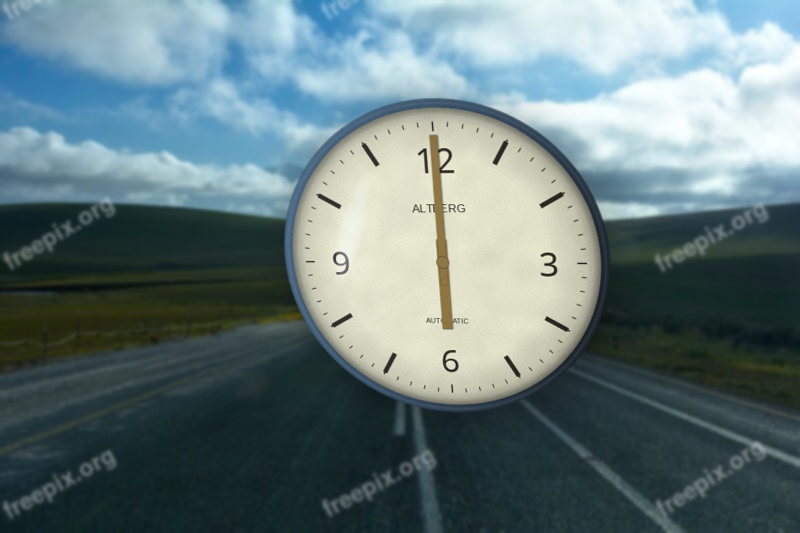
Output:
6:00
